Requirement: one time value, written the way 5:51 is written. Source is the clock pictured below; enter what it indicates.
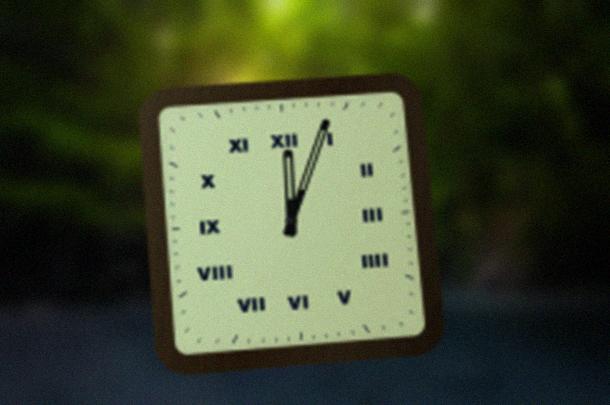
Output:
12:04
